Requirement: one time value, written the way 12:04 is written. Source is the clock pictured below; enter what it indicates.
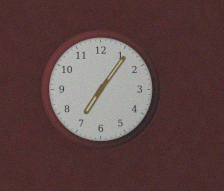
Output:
7:06
